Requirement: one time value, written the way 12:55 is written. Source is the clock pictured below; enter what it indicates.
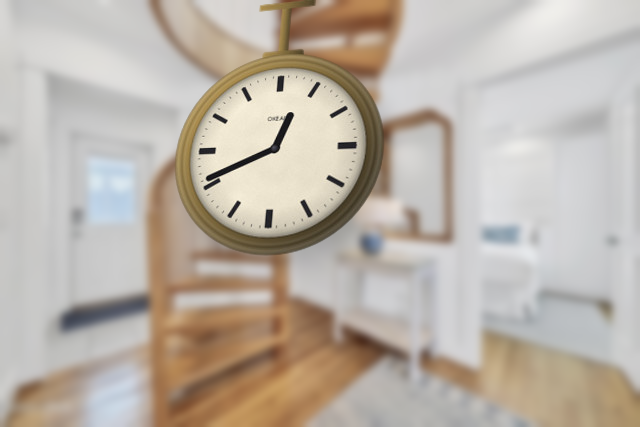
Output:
12:41
